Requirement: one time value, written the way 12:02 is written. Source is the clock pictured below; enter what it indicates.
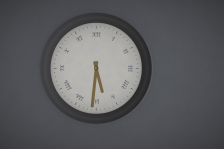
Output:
5:31
